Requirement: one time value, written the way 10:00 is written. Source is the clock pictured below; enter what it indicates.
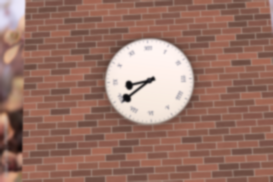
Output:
8:39
